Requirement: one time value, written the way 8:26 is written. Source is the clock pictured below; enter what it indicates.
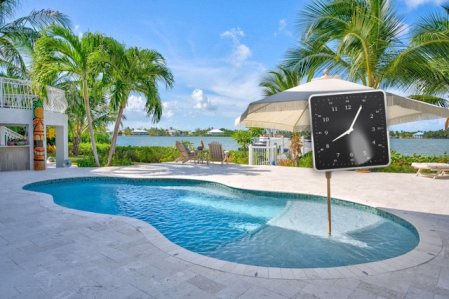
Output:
8:05
